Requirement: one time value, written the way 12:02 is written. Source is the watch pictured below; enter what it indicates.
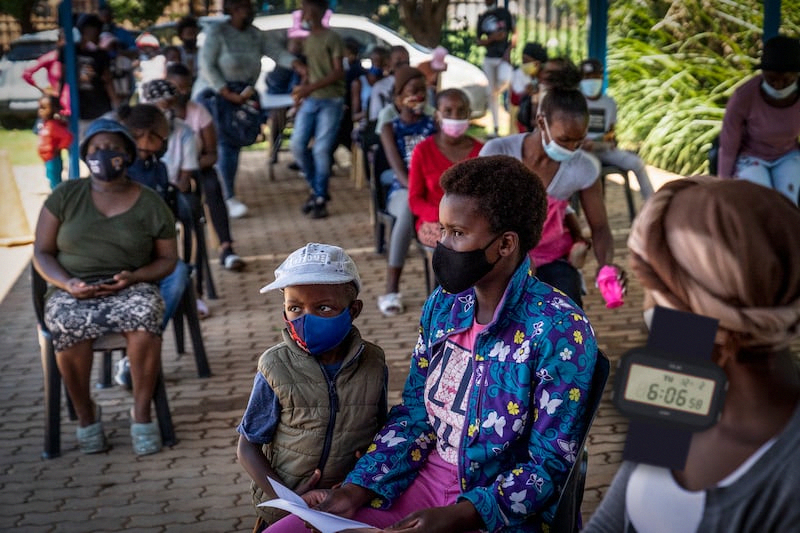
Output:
6:06
